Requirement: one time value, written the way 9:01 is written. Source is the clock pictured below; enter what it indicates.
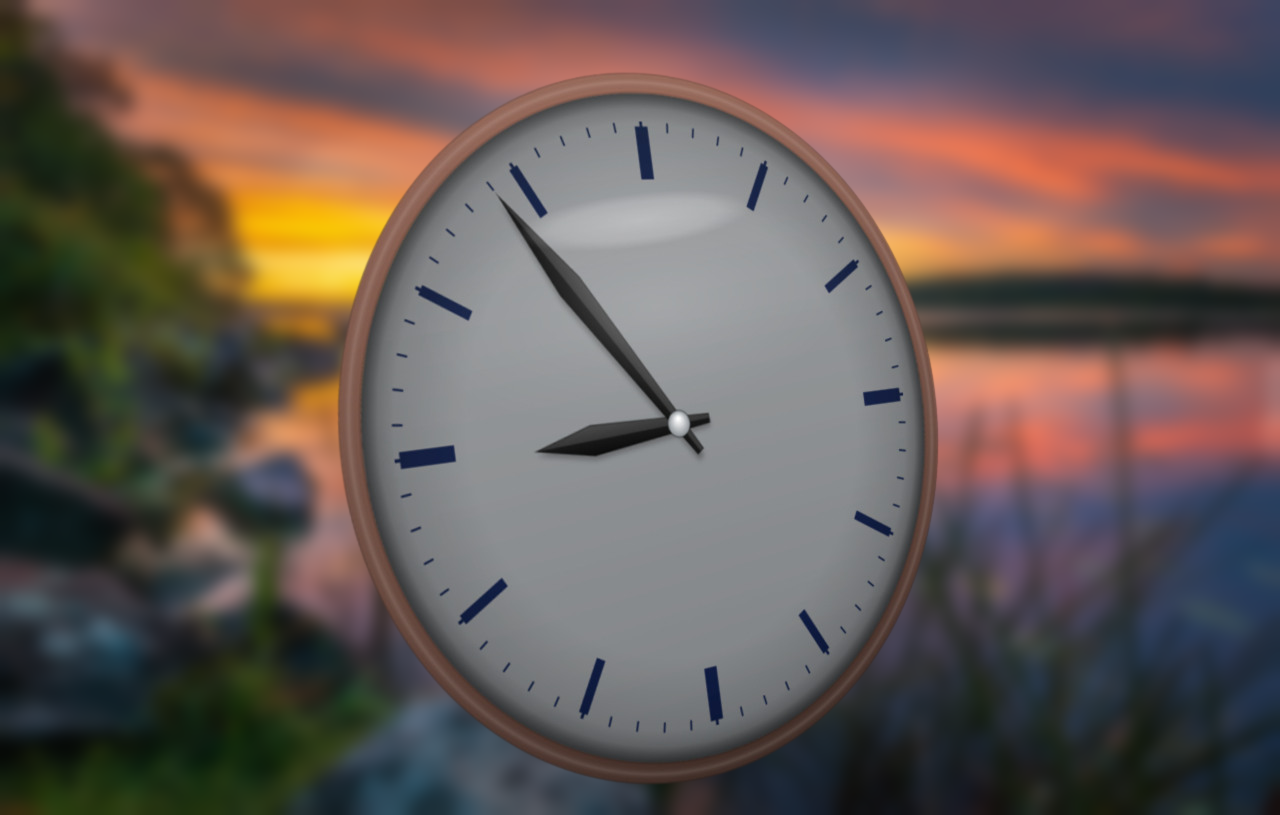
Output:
8:54
